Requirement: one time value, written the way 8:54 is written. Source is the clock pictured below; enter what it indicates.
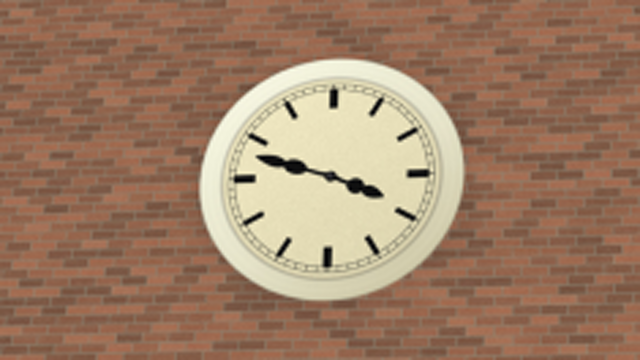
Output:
3:48
